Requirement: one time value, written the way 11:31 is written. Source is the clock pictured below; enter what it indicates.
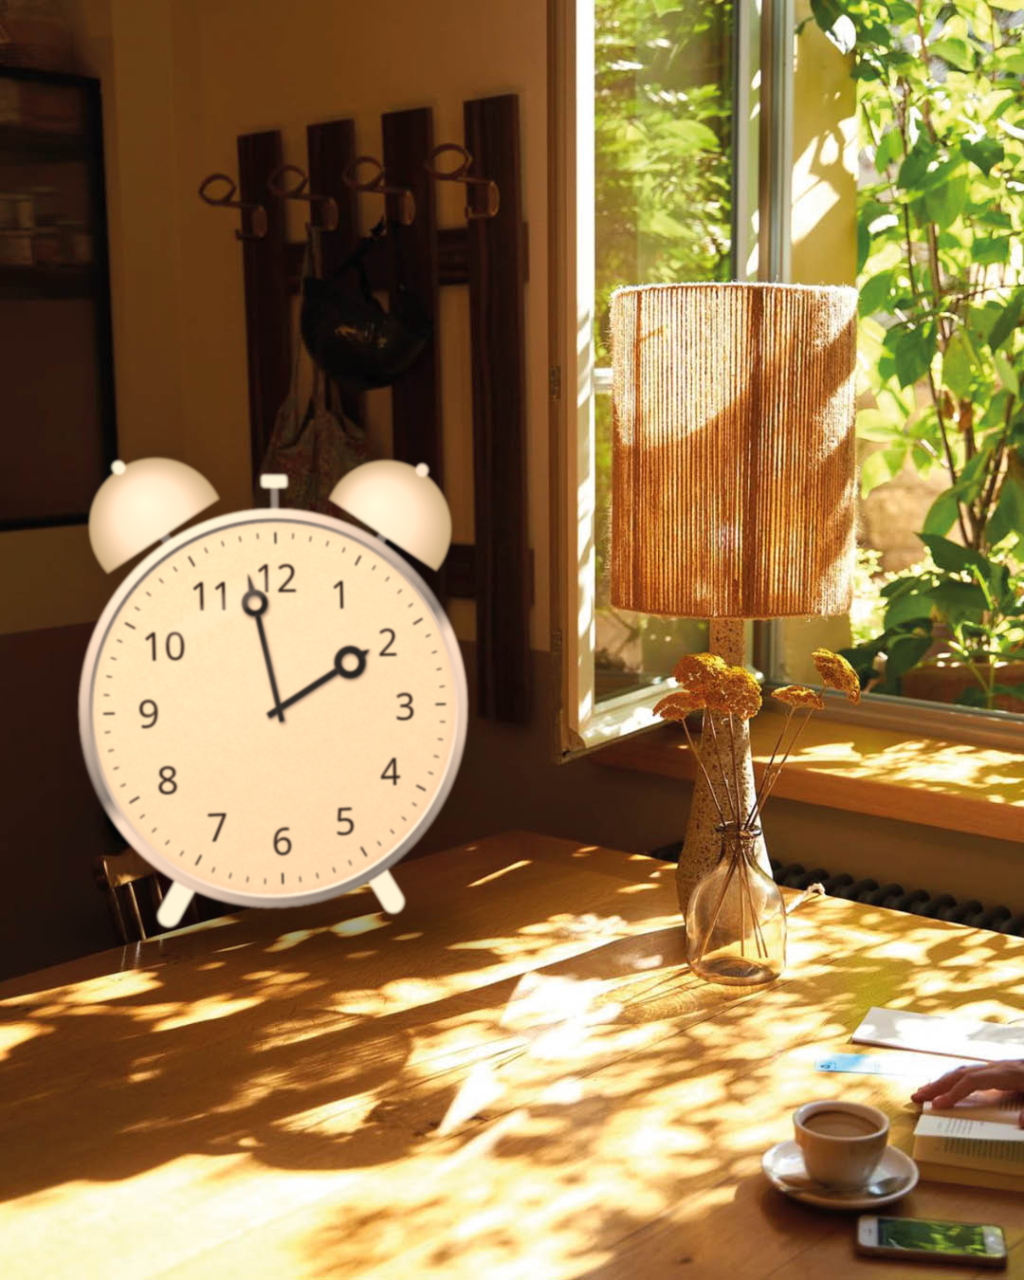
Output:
1:58
